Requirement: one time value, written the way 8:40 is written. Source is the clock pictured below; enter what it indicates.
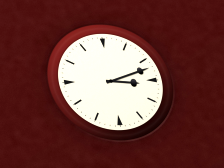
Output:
3:12
